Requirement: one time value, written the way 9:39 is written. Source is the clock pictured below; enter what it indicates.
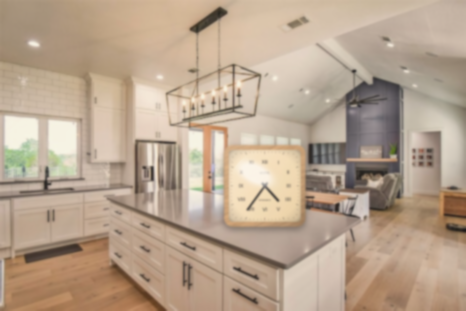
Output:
4:36
